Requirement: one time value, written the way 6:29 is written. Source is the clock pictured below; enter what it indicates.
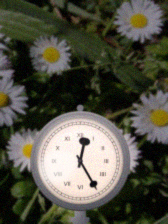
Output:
12:25
